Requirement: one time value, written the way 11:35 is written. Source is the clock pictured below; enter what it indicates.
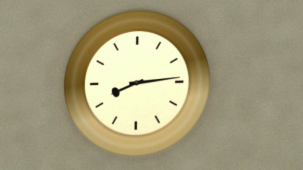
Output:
8:14
